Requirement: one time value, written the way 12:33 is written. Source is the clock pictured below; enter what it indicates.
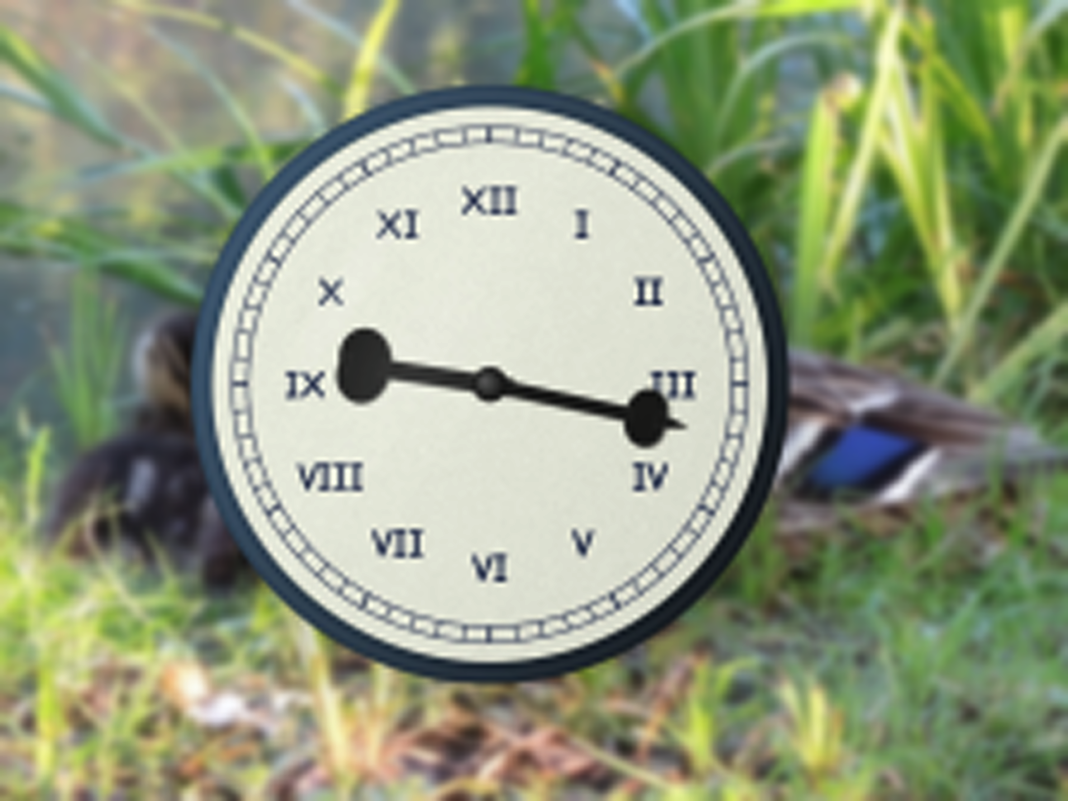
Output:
9:17
